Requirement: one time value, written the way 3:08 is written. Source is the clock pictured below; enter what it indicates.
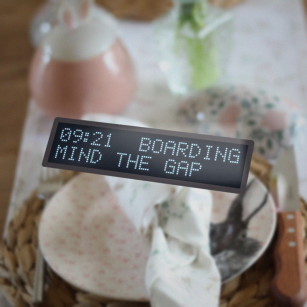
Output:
9:21
